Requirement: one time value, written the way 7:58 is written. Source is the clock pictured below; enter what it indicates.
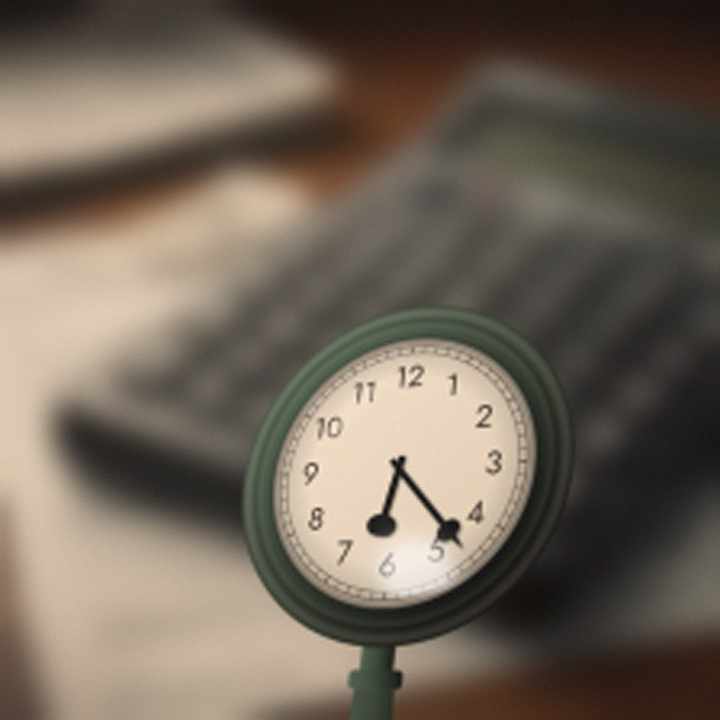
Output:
6:23
